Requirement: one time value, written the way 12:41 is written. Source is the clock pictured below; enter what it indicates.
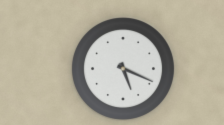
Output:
5:19
